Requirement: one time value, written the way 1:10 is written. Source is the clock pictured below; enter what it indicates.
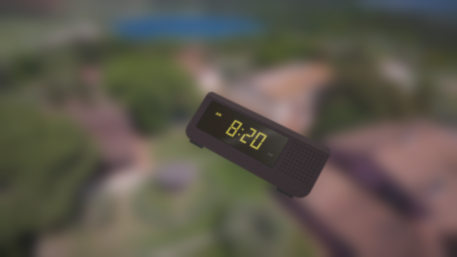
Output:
8:20
